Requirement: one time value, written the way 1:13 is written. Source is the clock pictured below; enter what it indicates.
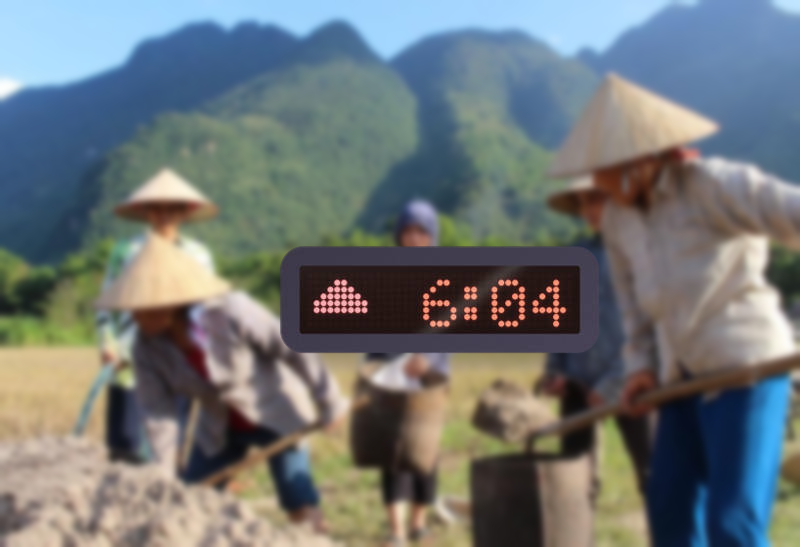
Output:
6:04
